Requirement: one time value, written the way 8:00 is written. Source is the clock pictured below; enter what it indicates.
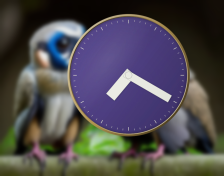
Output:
7:20
